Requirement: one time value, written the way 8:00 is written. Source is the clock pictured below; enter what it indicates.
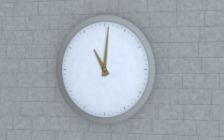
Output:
11:01
